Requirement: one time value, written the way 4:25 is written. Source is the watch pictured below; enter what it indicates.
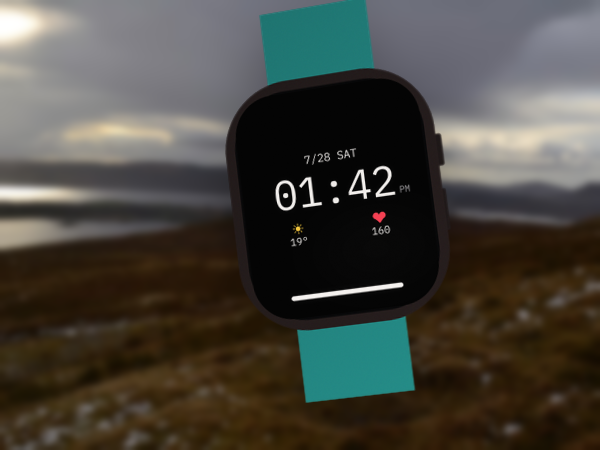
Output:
1:42
